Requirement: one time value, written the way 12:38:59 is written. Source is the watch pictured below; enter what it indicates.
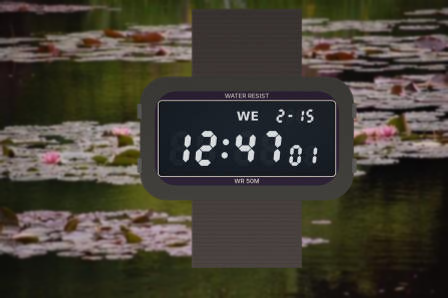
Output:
12:47:01
